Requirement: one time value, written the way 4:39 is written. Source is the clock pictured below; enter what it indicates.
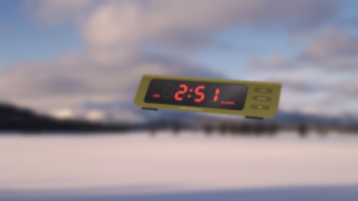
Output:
2:51
